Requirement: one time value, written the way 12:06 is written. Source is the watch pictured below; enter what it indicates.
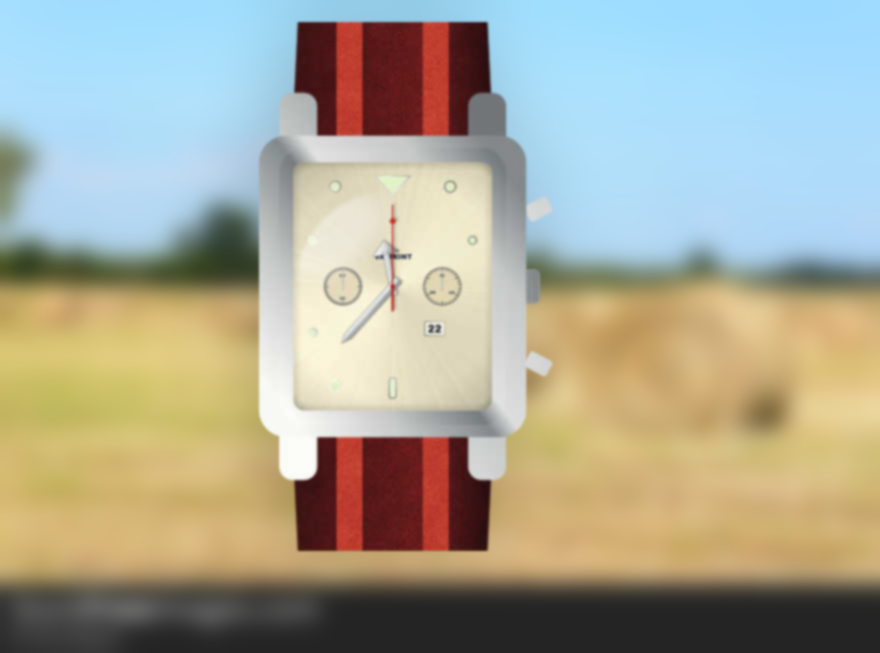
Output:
11:37
